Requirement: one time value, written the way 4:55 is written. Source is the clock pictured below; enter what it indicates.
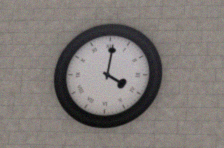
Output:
4:01
